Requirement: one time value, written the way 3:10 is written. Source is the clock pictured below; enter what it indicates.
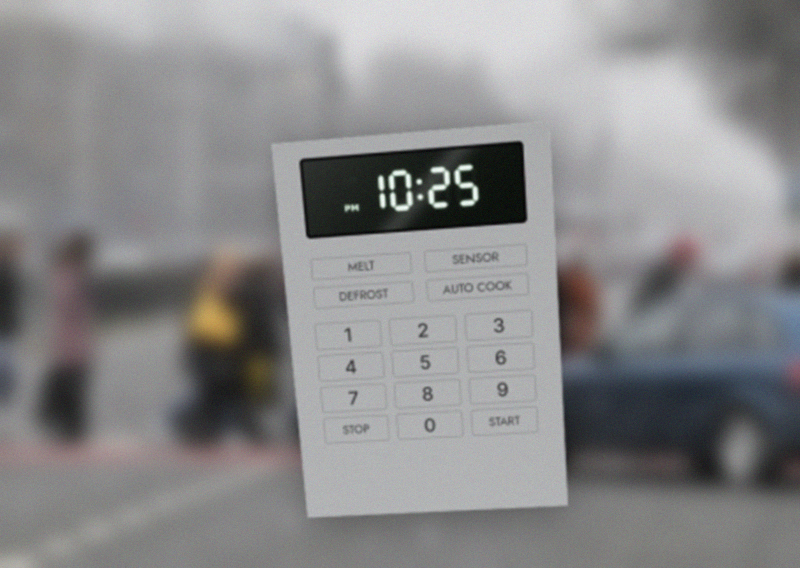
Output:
10:25
